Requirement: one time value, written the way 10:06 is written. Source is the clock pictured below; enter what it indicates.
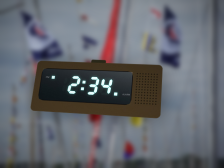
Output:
2:34
